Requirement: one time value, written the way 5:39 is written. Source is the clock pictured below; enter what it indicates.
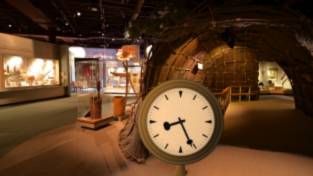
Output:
8:26
